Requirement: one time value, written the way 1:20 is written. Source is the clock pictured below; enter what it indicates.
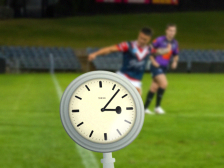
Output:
3:07
